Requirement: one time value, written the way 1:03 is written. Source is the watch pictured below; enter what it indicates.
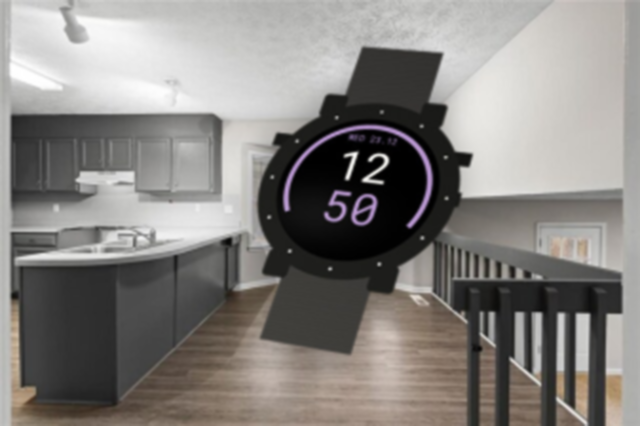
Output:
12:50
